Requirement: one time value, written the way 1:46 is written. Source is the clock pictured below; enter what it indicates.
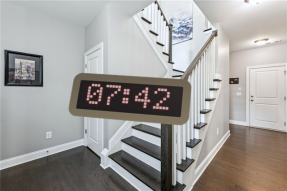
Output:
7:42
